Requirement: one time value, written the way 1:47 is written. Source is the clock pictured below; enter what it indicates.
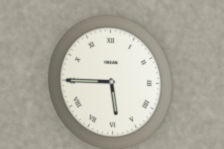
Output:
5:45
